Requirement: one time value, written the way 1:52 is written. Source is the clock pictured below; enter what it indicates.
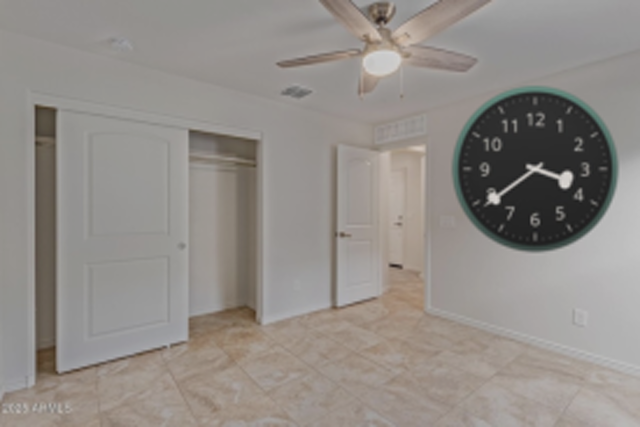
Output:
3:39
